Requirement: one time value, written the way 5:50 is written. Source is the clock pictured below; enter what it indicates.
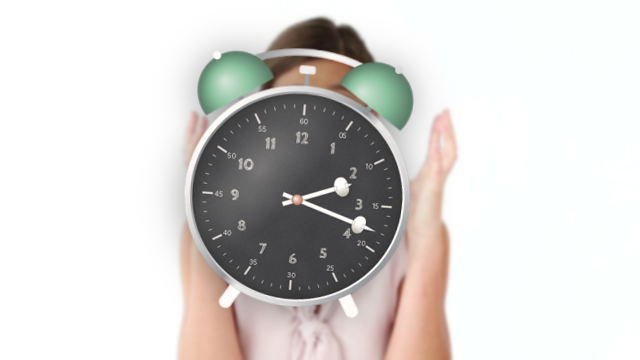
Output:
2:18
